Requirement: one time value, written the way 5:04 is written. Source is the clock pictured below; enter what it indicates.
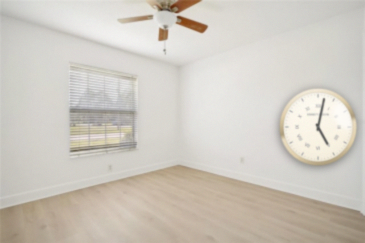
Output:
5:02
